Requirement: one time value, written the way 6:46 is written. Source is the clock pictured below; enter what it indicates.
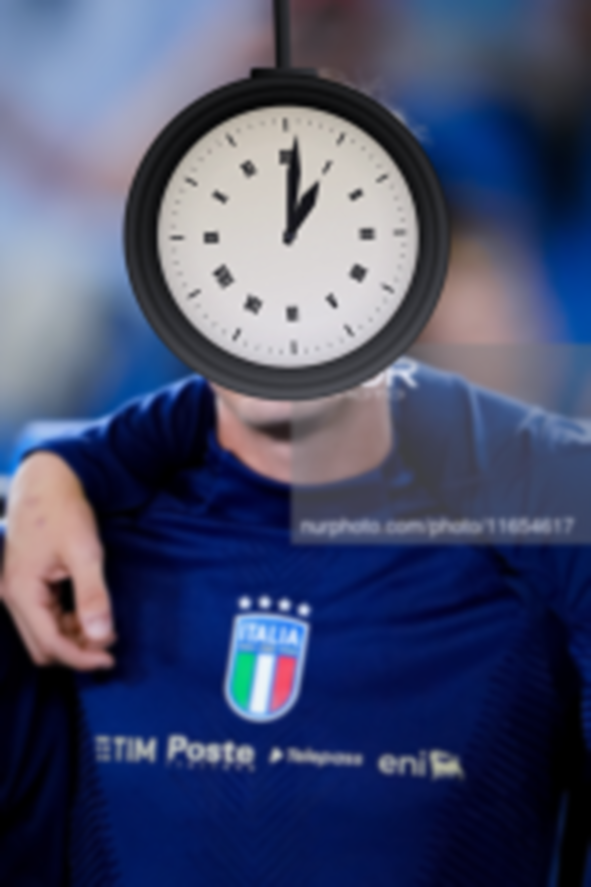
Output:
1:01
